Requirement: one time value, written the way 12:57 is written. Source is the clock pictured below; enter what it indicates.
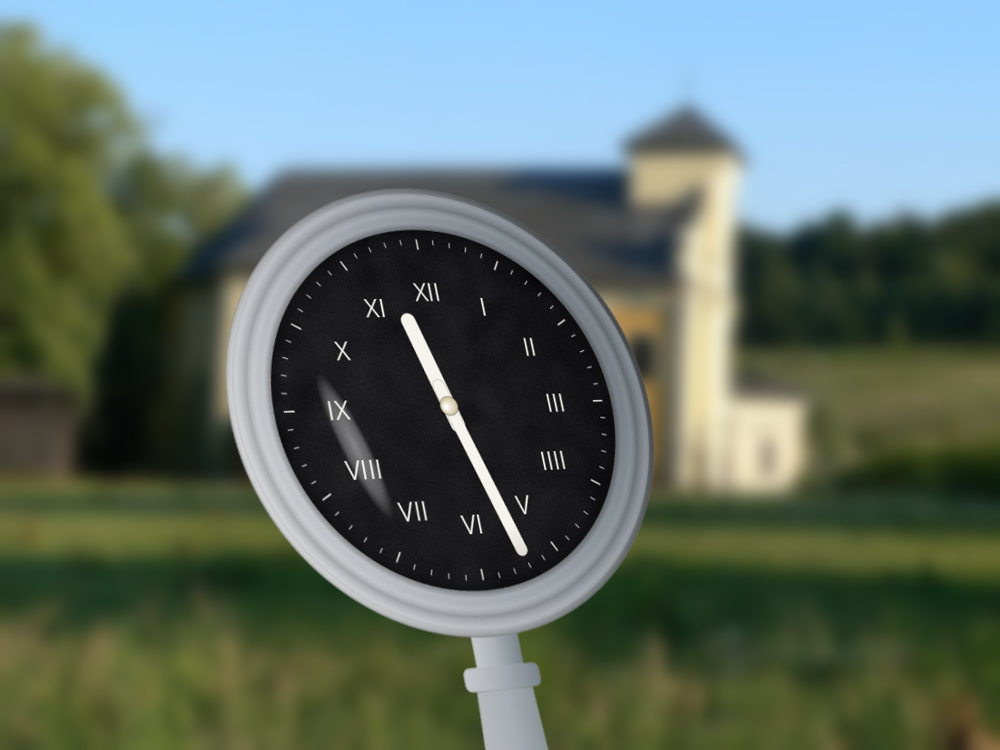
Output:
11:27
